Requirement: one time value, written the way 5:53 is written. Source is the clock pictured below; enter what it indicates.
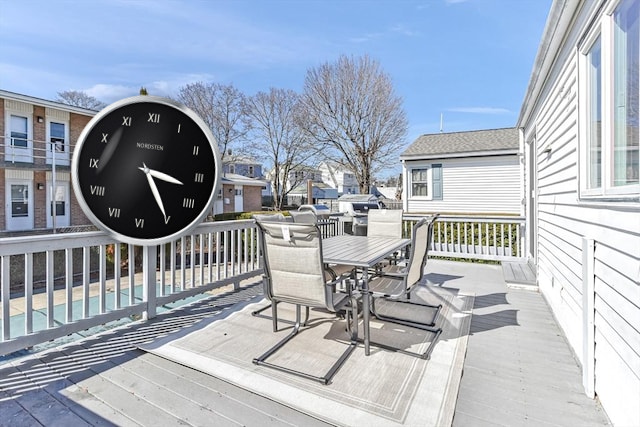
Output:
3:25
